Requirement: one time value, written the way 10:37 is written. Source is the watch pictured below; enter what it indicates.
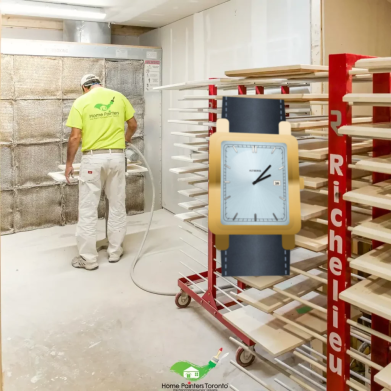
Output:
2:07
